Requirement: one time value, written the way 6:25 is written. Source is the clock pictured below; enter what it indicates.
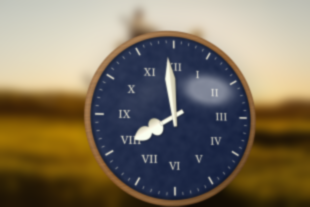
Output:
7:59
